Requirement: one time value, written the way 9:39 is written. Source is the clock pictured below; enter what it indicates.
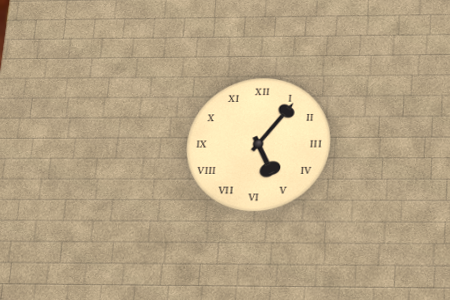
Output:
5:06
